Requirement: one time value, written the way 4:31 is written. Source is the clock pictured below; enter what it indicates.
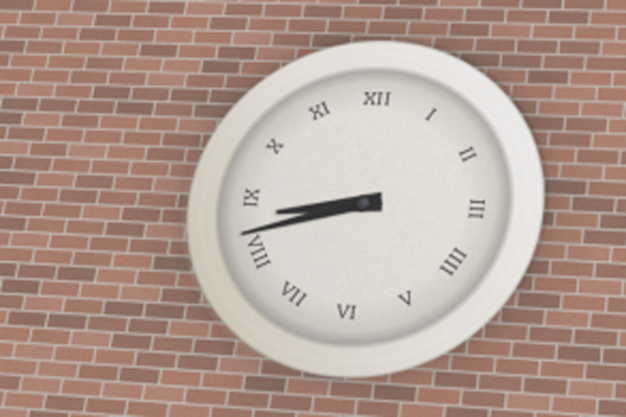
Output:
8:42
